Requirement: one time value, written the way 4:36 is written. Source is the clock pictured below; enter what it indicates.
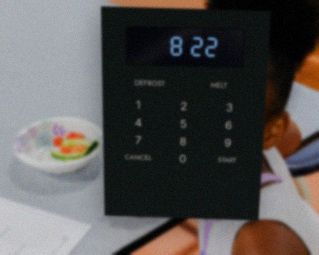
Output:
8:22
